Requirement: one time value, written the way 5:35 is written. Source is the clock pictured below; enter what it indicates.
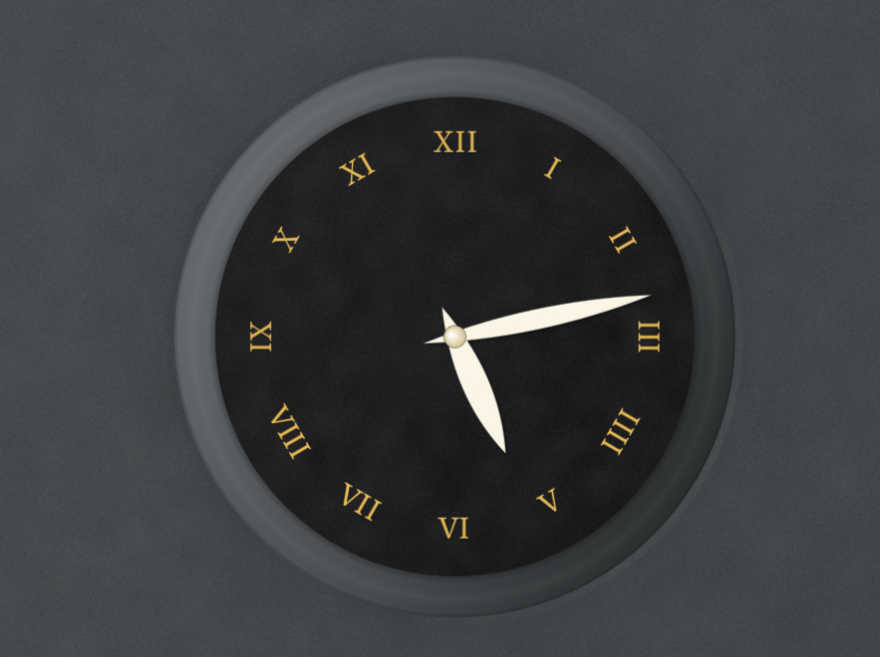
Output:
5:13
